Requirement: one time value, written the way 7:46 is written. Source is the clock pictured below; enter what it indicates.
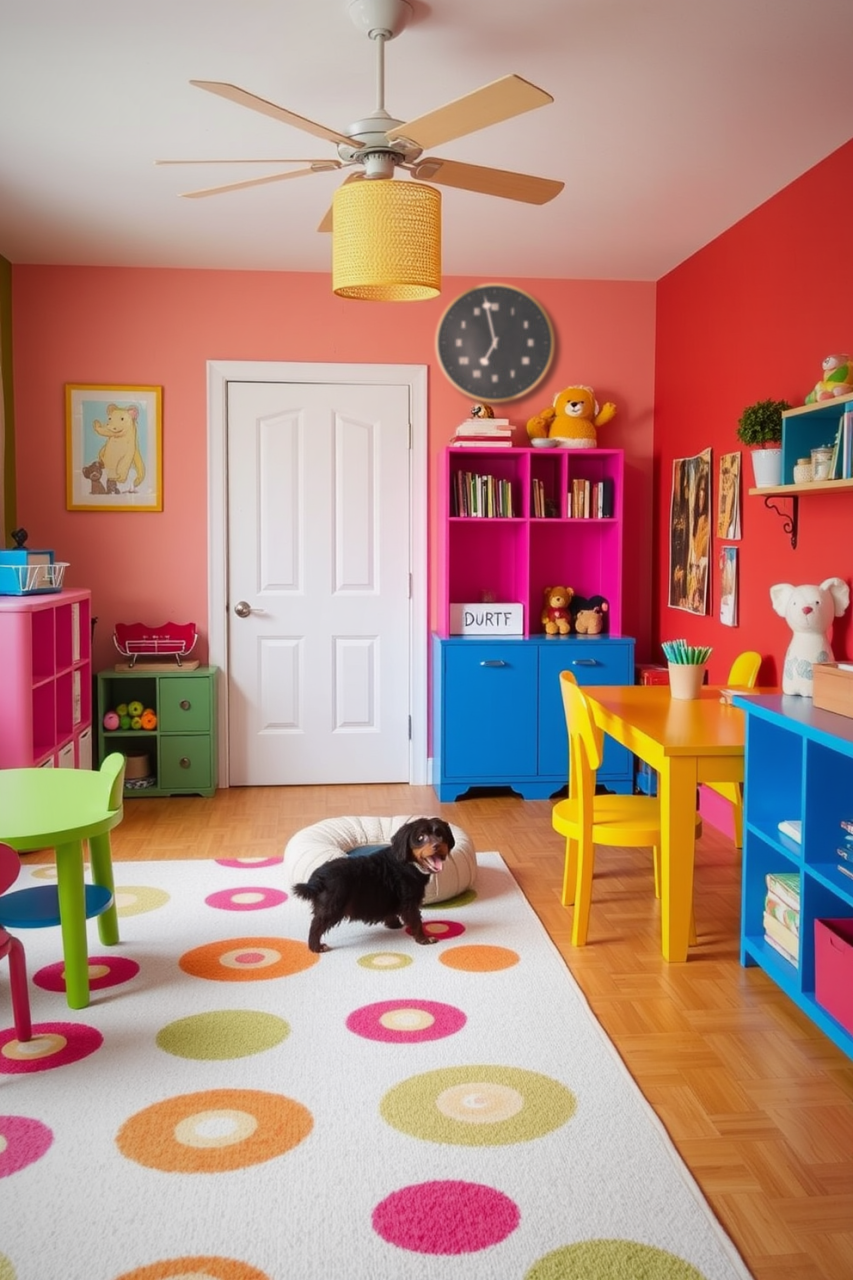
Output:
6:58
